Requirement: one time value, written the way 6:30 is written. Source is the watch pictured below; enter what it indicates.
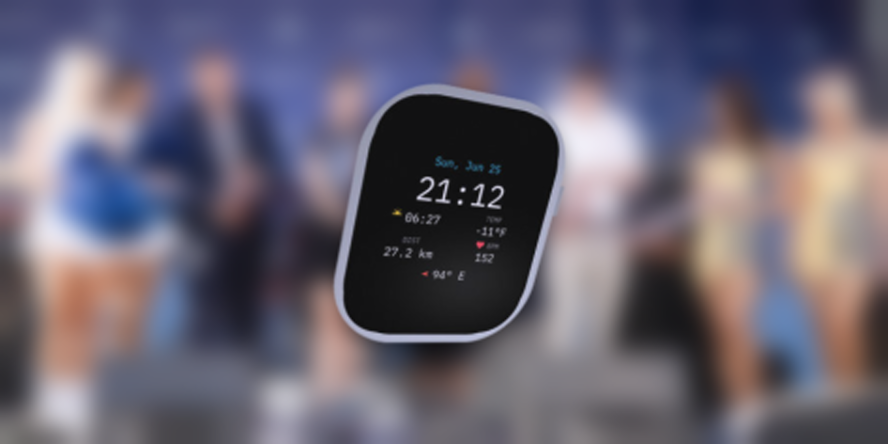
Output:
21:12
